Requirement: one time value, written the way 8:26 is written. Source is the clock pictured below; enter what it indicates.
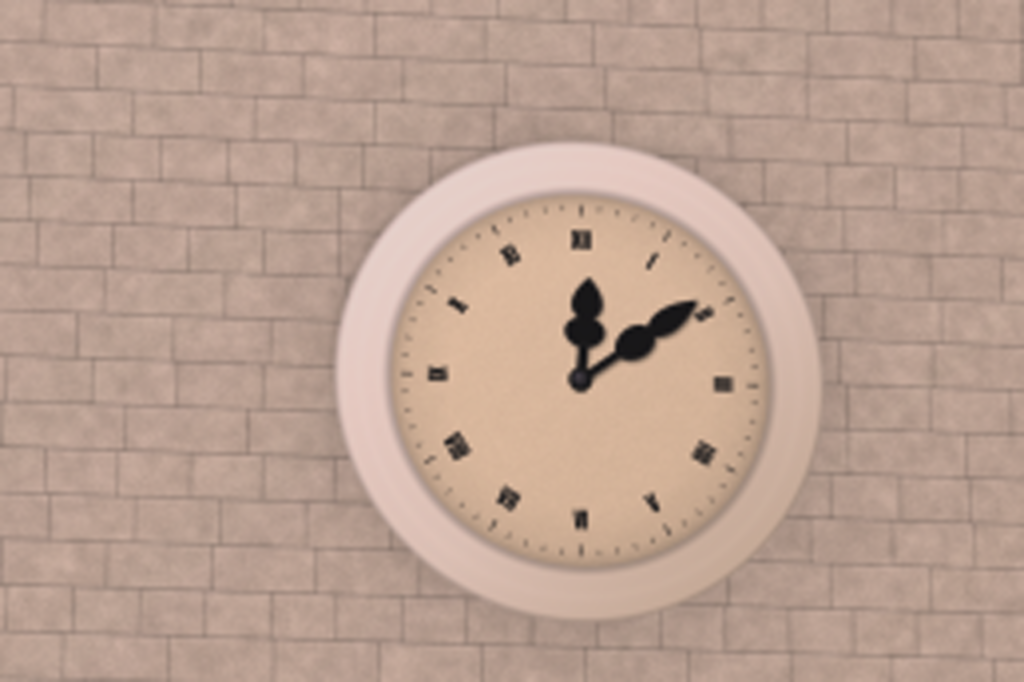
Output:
12:09
